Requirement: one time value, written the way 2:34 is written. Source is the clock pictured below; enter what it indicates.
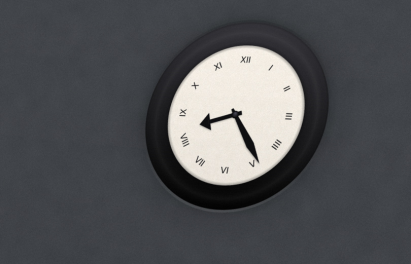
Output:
8:24
